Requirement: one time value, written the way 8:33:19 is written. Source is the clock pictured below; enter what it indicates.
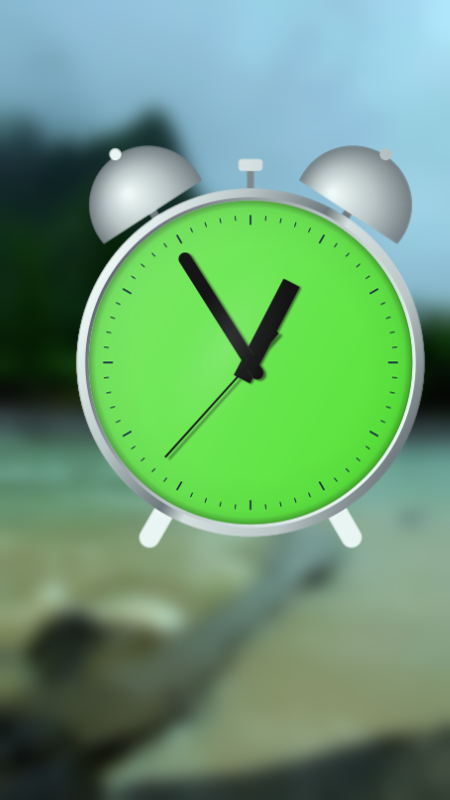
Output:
12:54:37
